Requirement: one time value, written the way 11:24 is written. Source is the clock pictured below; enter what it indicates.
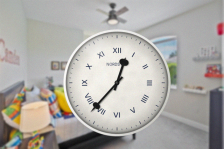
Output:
12:37
